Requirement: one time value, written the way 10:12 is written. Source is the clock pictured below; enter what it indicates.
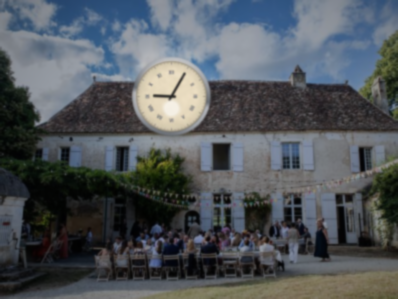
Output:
9:05
